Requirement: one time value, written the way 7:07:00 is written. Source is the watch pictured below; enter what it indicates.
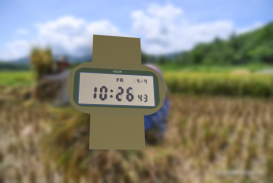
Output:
10:26:43
